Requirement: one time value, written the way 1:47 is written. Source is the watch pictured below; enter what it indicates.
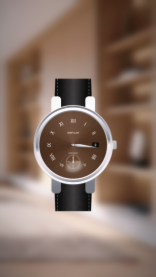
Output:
3:16
